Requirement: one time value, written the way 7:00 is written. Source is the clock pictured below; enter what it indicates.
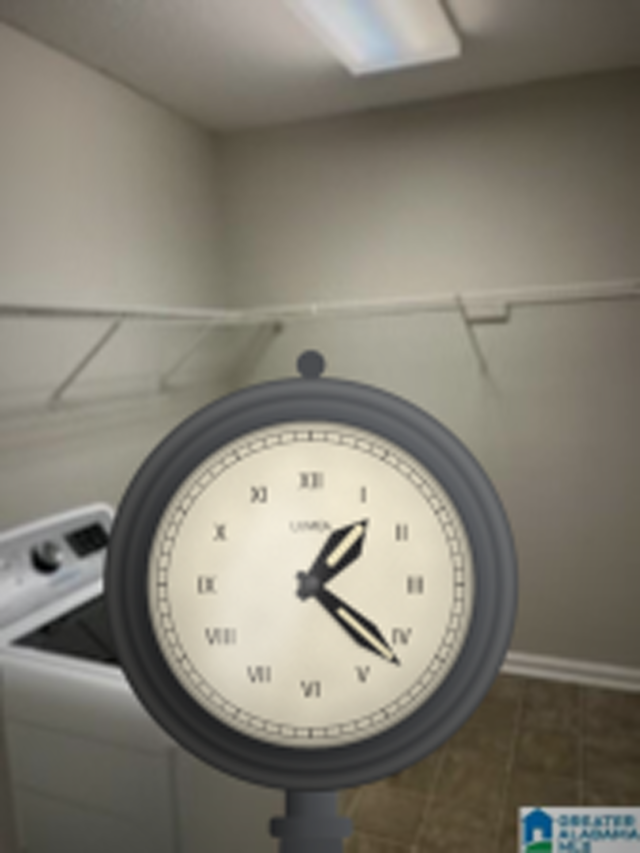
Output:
1:22
